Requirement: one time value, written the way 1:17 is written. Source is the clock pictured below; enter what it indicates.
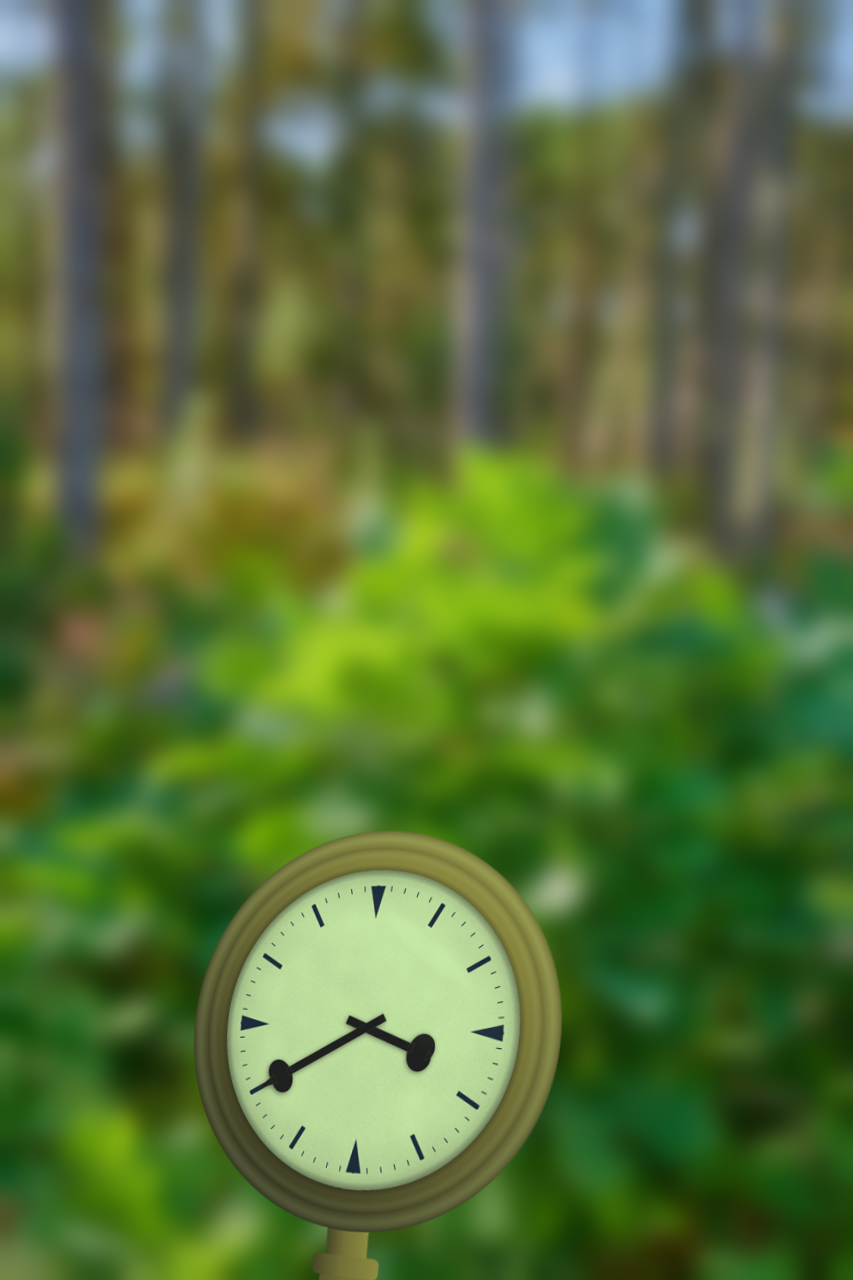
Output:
3:40
